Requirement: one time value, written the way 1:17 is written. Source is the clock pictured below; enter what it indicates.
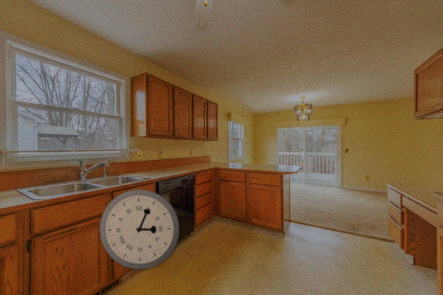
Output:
3:04
